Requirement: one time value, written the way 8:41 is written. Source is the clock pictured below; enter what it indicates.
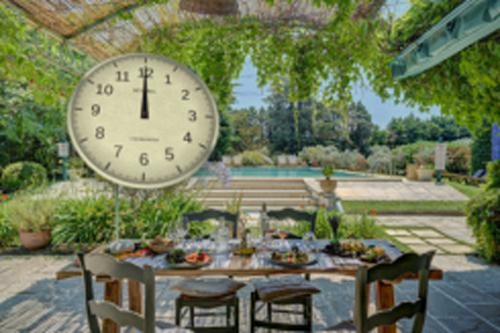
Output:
12:00
